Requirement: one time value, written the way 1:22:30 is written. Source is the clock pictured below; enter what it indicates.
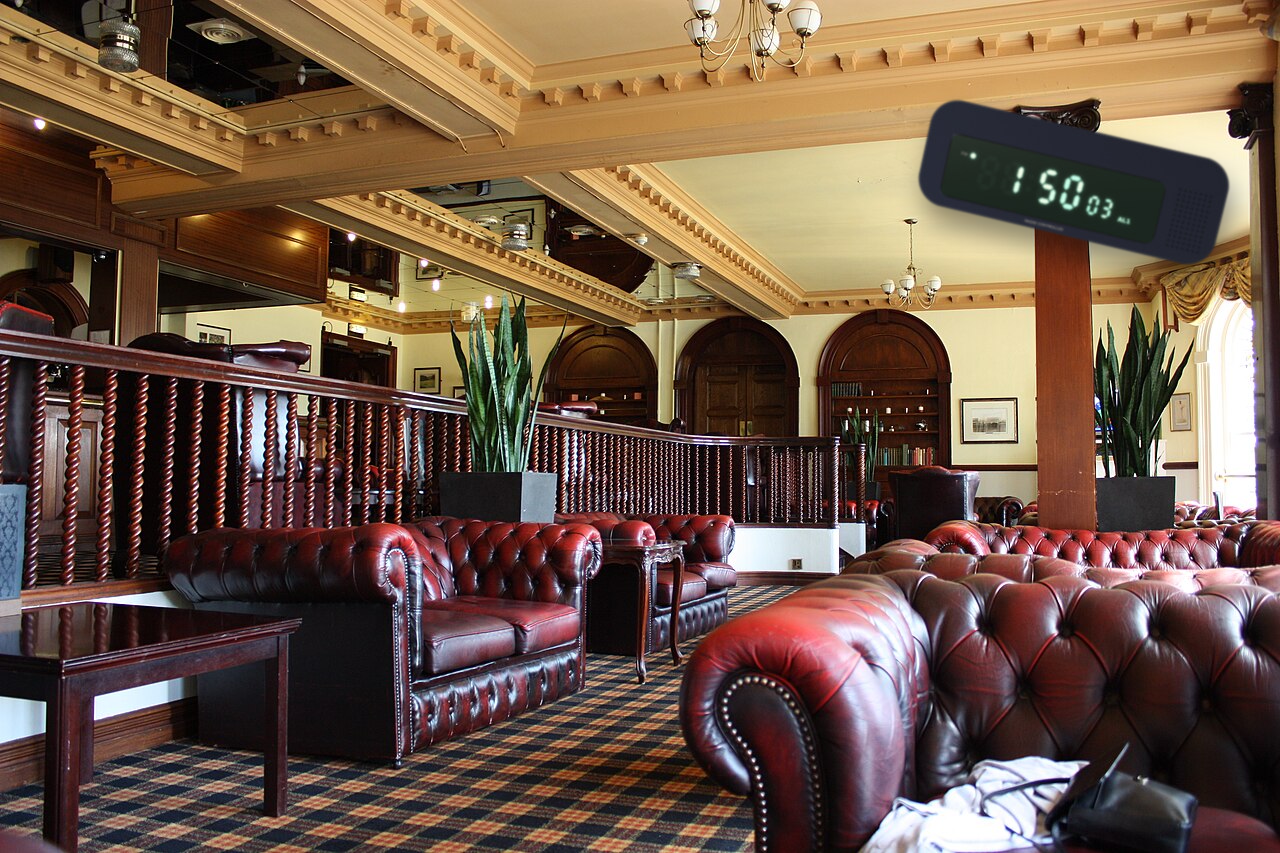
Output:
1:50:03
